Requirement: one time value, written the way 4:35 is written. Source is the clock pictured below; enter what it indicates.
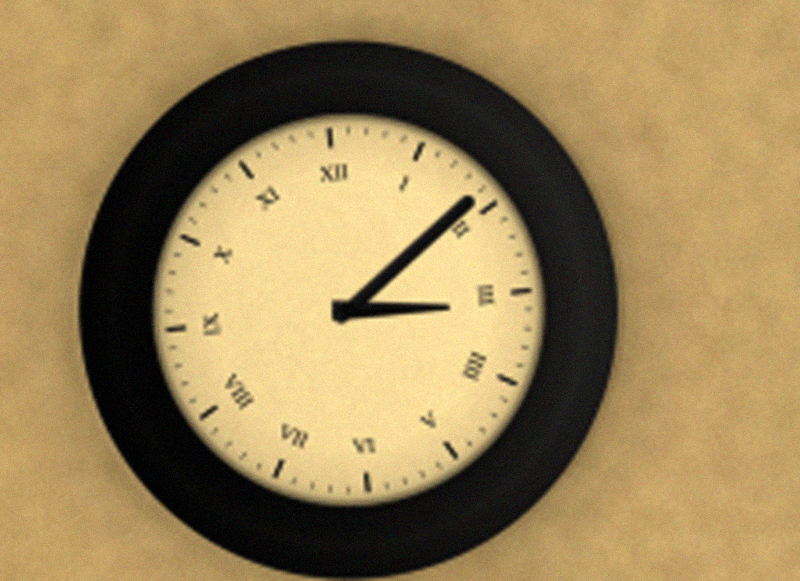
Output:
3:09
